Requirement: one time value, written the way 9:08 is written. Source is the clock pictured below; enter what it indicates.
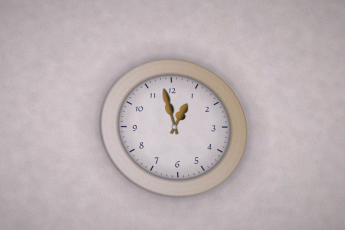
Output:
12:58
